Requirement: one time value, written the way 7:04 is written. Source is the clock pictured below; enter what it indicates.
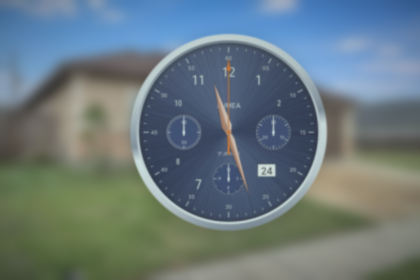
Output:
11:27
